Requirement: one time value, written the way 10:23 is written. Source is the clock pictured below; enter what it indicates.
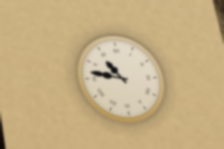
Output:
10:47
